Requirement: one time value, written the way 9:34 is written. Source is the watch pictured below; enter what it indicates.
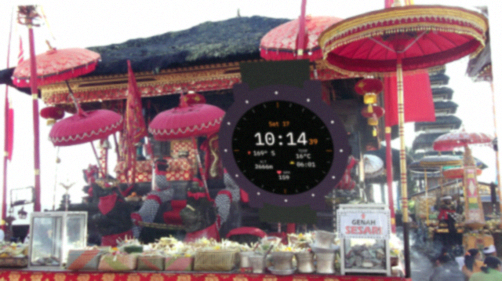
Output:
10:14
